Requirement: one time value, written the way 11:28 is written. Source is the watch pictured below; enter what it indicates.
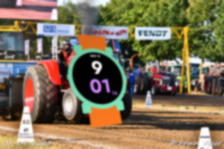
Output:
9:01
